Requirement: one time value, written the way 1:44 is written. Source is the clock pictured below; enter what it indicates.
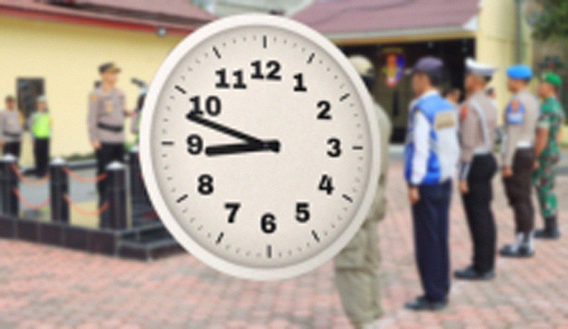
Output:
8:48
